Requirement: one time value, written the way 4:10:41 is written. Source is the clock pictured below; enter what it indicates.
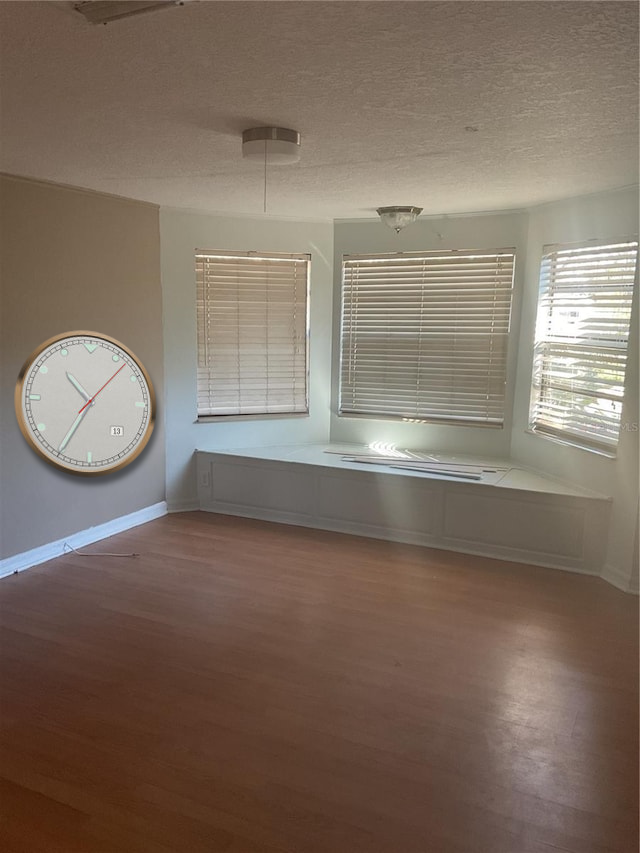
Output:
10:35:07
